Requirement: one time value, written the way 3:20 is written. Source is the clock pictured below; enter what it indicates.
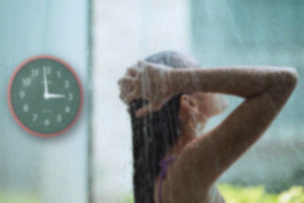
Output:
2:59
